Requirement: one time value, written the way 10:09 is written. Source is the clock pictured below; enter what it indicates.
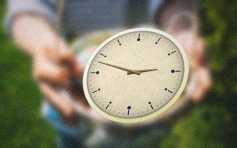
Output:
2:48
